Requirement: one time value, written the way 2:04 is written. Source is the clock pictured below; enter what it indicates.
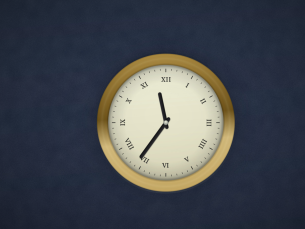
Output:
11:36
